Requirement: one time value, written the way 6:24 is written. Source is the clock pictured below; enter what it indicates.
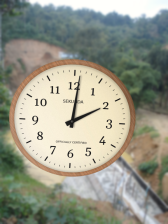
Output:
2:01
